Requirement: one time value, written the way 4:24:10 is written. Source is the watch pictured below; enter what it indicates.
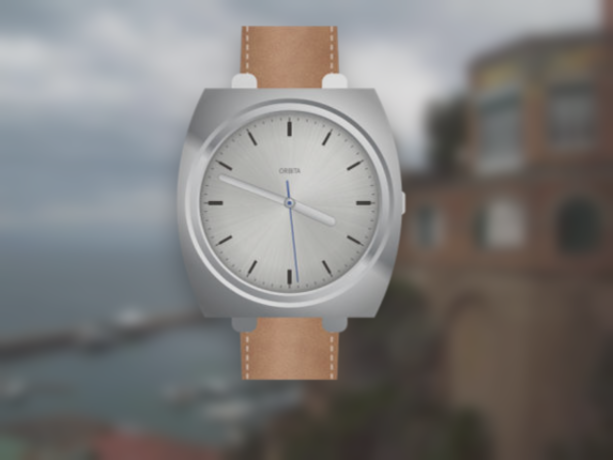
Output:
3:48:29
